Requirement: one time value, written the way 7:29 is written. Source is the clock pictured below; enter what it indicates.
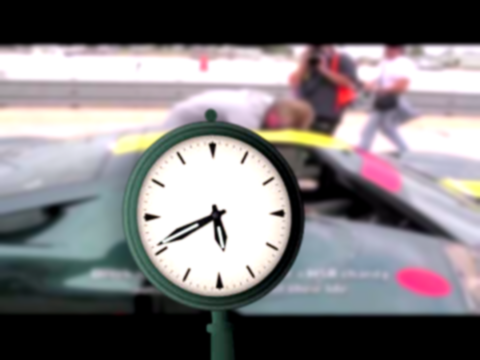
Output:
5:41
